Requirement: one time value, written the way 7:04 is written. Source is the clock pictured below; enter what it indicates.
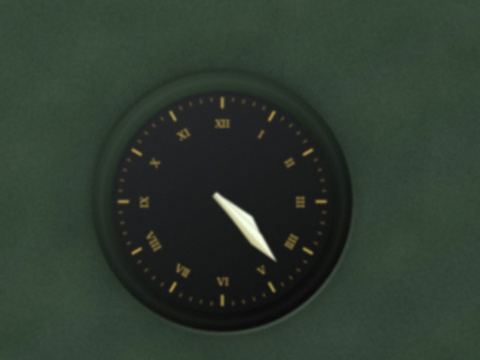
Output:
4:23
